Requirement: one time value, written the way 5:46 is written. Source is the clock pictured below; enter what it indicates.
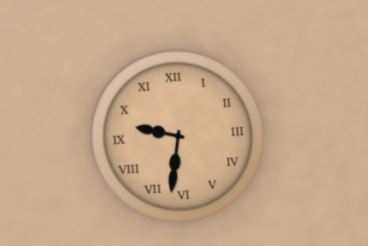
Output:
9:32
